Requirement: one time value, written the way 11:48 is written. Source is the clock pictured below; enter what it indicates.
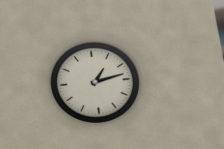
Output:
1:13
